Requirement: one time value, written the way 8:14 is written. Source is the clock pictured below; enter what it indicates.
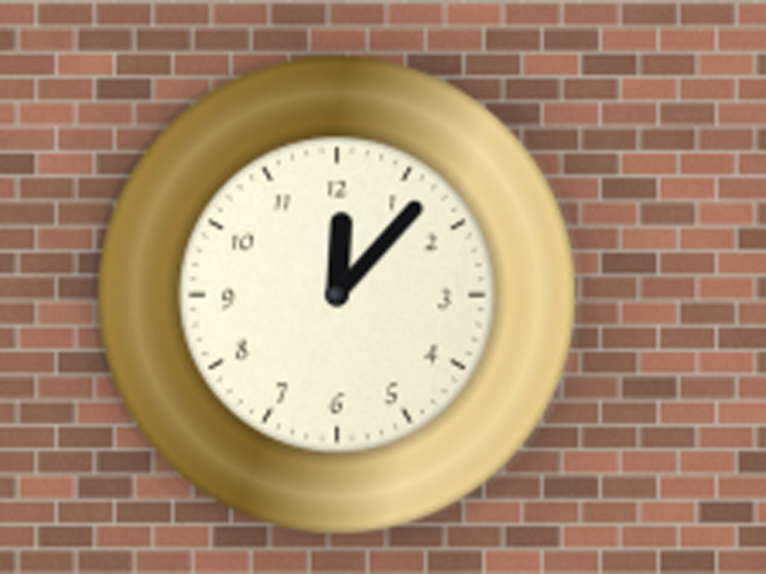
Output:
12:07
